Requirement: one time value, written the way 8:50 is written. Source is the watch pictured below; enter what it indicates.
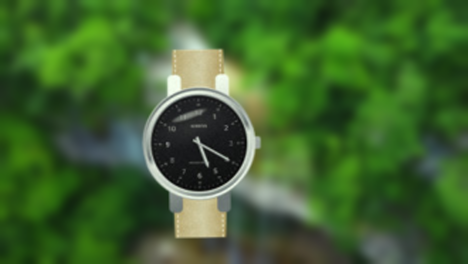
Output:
5:20
